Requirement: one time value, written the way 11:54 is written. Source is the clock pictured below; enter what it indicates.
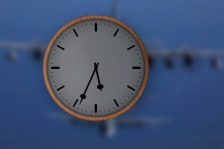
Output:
5:34
